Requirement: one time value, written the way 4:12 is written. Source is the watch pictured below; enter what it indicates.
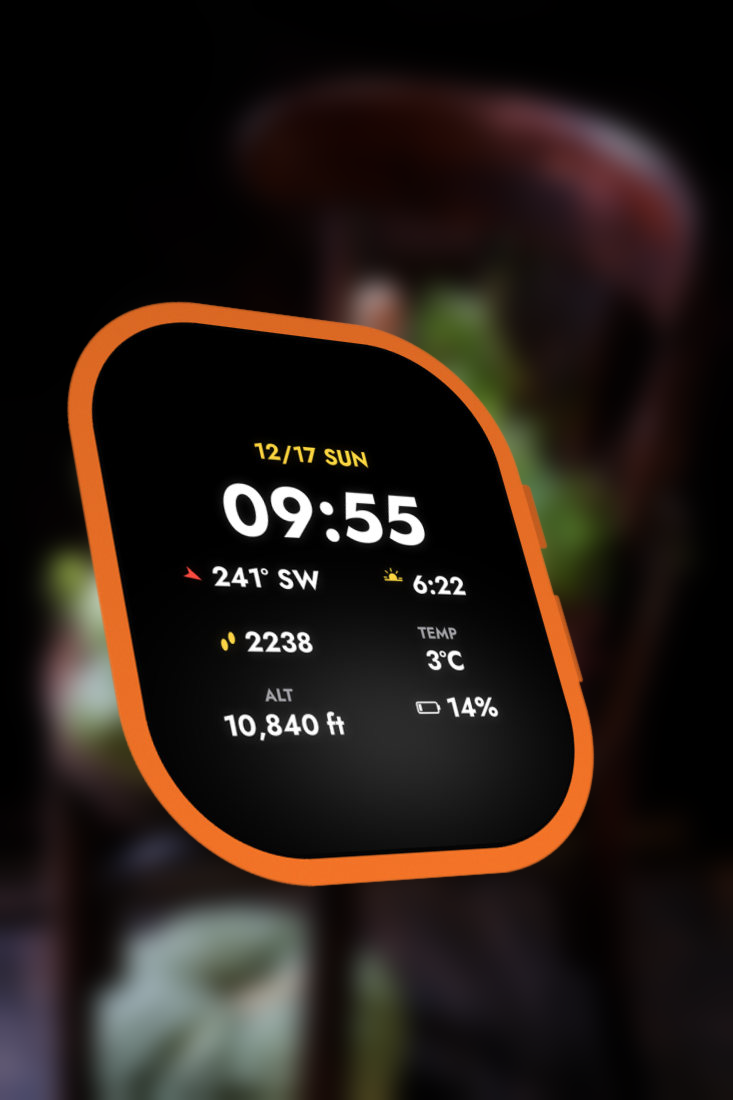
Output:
9:55
